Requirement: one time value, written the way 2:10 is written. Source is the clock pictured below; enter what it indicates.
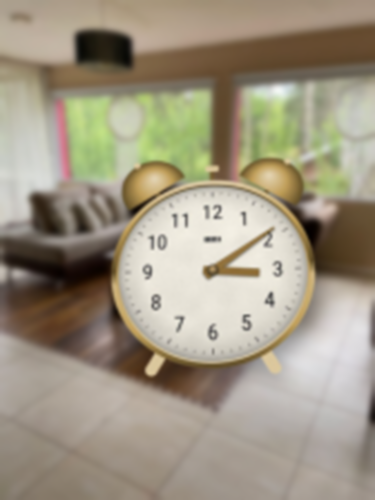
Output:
3:09
